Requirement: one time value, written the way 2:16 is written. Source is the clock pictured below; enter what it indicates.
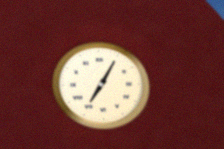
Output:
7:05
